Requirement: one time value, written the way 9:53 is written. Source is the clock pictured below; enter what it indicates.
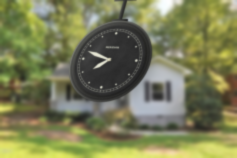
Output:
7:48
